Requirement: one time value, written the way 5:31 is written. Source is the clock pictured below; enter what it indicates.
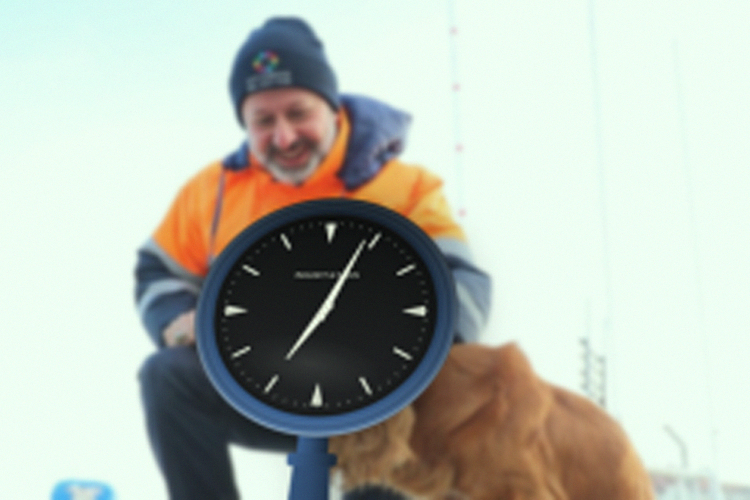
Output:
7:04
